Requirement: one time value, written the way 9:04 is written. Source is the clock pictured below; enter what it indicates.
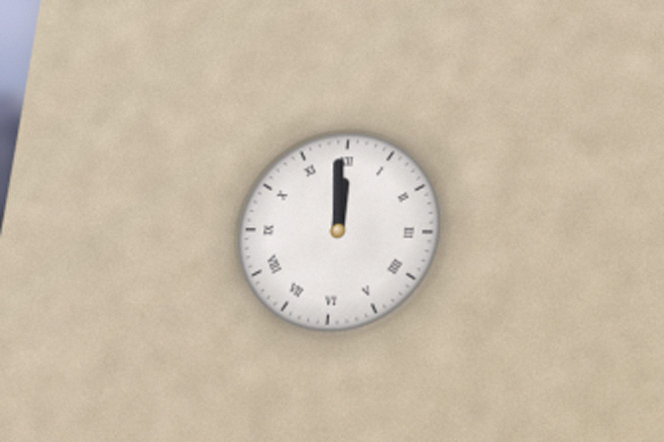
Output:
11:59
